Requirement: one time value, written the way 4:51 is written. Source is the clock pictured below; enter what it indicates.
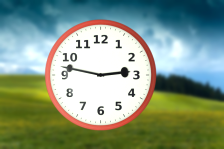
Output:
2:47
